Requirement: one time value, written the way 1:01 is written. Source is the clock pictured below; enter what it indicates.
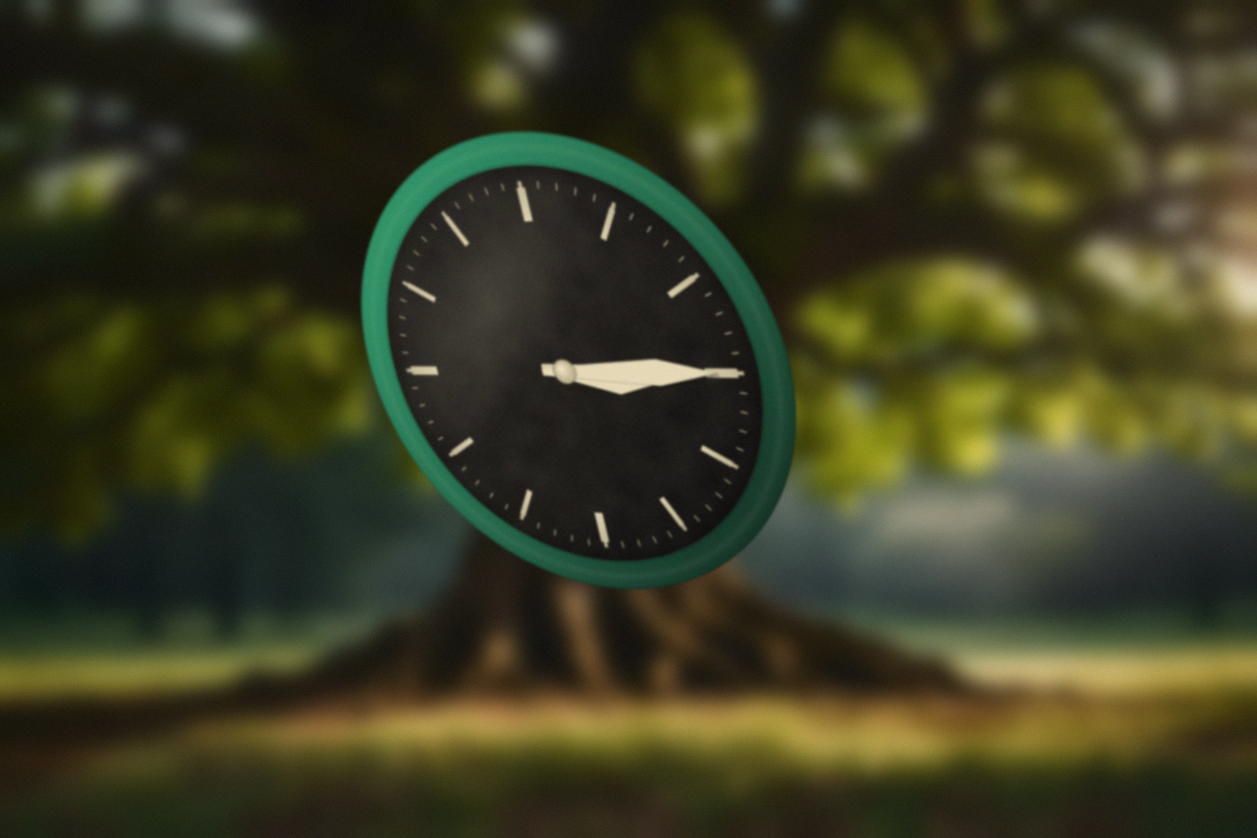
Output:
3:15
